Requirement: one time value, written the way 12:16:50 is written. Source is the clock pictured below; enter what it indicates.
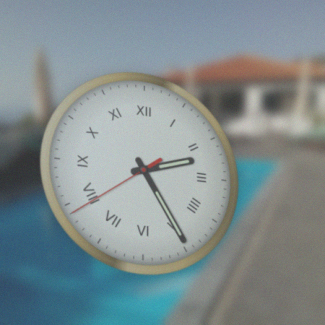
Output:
2:24:39
